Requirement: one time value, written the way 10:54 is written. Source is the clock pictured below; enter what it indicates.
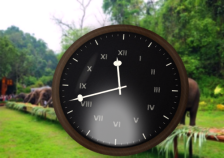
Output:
11:42
